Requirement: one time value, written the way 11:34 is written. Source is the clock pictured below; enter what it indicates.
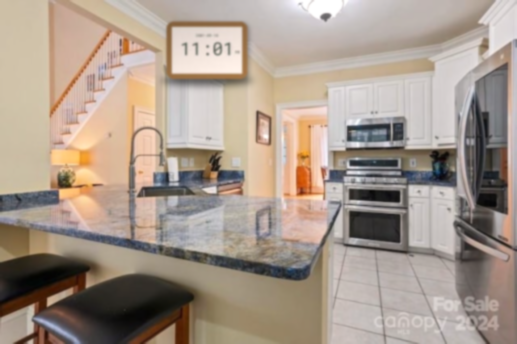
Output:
11:01
